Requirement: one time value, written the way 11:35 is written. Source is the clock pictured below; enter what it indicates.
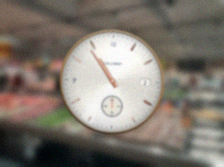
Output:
10:54
